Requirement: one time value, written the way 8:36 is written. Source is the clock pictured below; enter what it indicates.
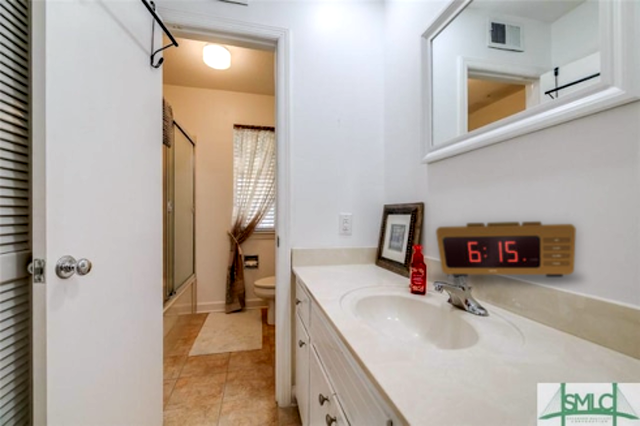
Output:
6:15
